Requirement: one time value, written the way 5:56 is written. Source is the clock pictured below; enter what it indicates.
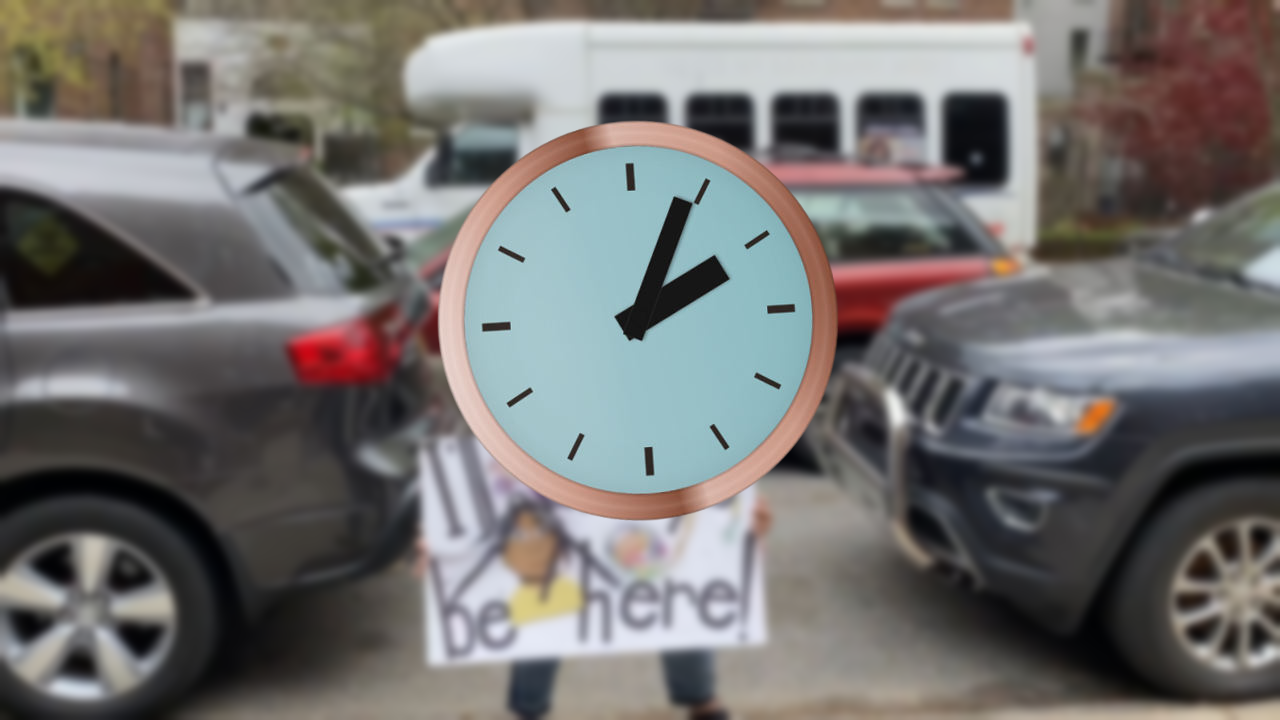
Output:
2:04
